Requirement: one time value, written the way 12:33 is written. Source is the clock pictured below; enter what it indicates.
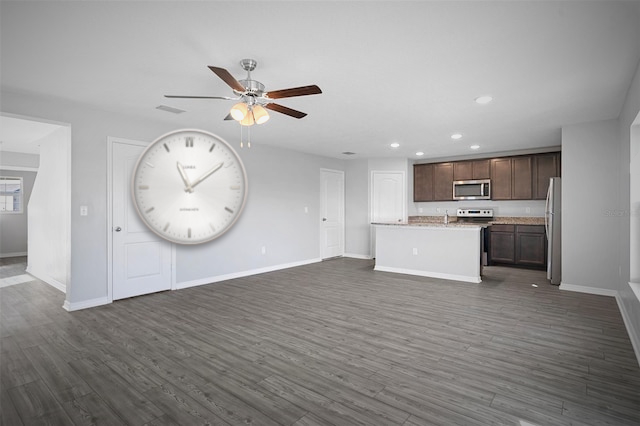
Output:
11:09
